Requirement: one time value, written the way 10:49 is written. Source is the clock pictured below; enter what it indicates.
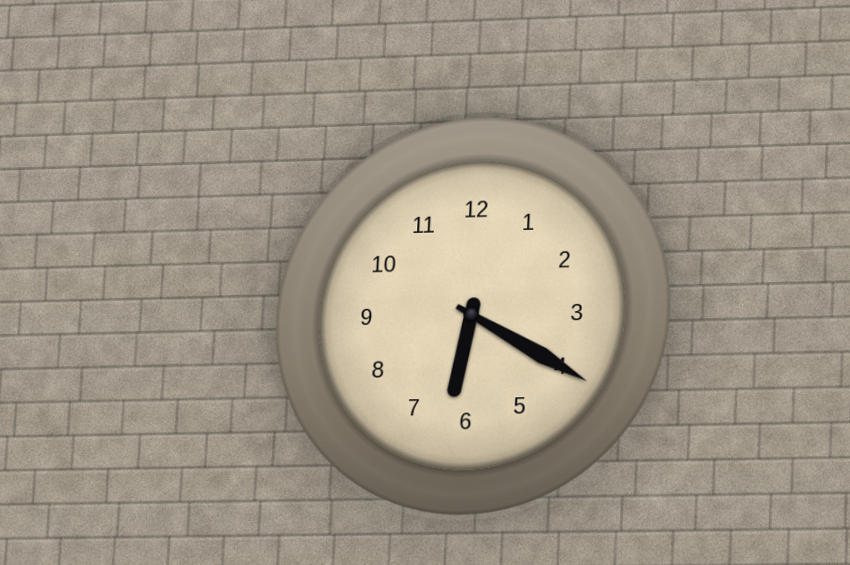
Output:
6:20
